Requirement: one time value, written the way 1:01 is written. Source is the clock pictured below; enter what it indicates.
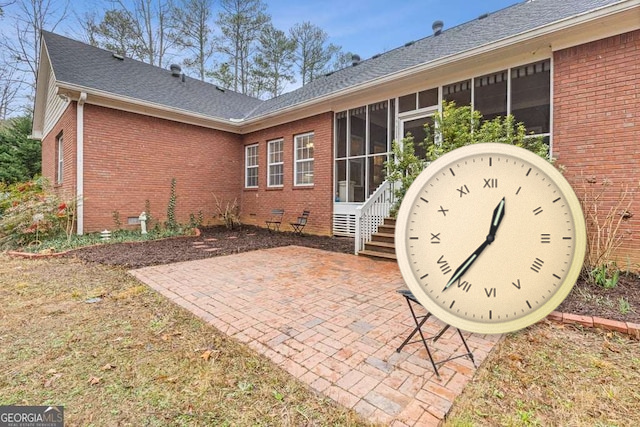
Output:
12:37
